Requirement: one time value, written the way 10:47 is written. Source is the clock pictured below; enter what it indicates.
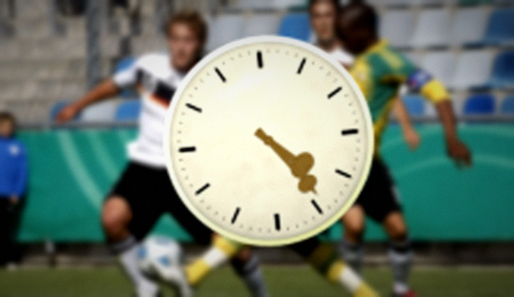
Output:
4:24
